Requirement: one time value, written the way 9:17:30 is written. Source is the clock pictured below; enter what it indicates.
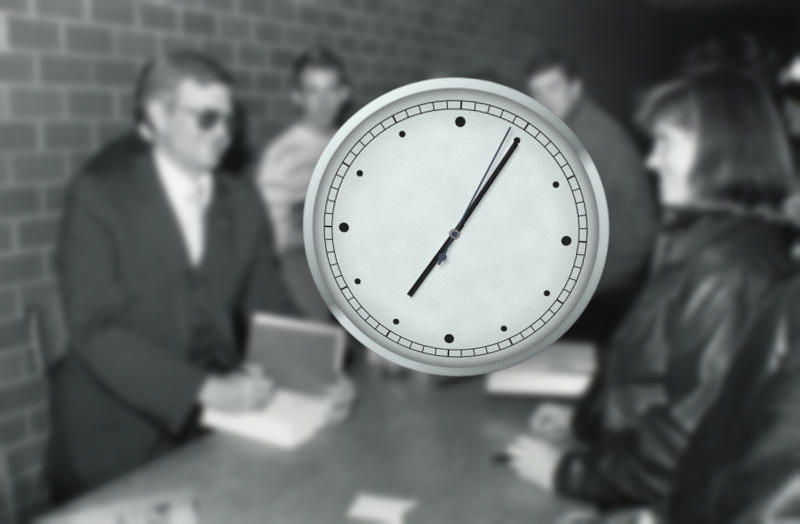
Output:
7:05:04
